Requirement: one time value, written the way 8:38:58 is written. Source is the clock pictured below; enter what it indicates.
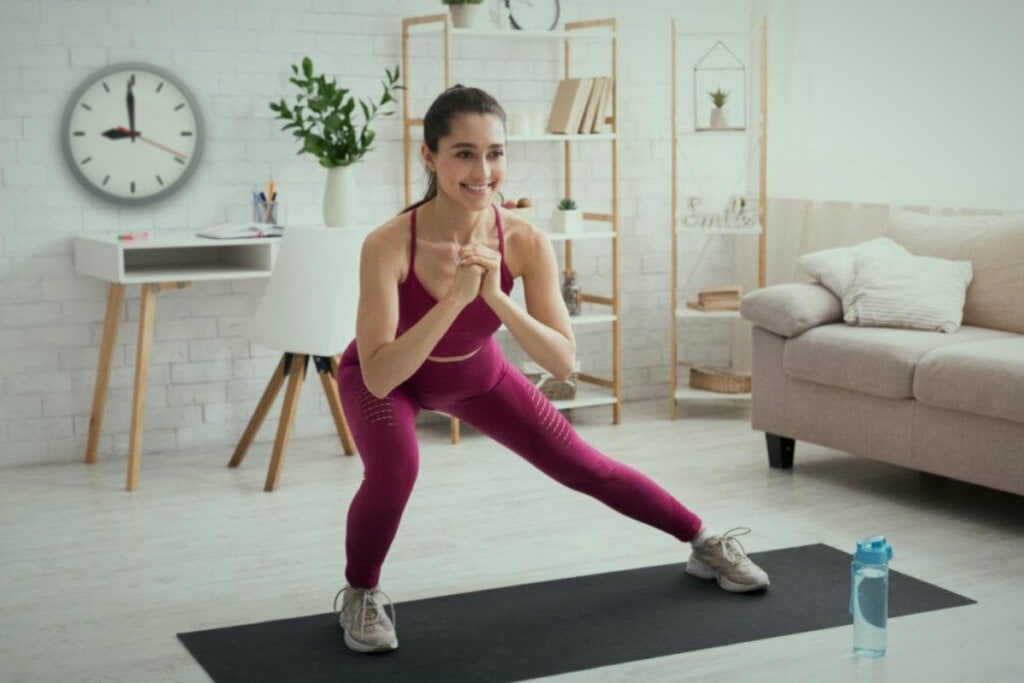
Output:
8:59:19
